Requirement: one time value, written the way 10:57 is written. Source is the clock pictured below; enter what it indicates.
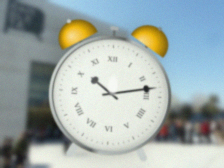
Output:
10:13
